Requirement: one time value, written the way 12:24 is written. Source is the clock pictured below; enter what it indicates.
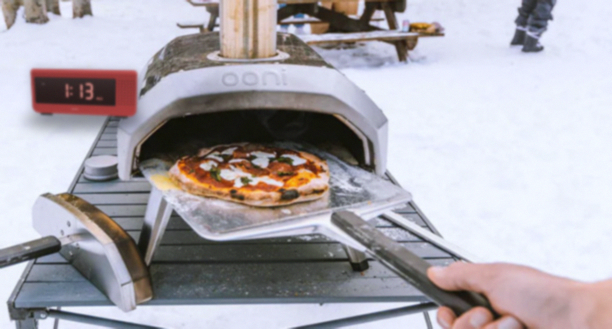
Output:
1:13
